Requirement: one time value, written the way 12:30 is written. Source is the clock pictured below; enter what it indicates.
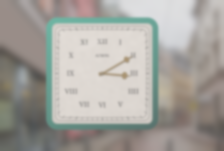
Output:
3:10
